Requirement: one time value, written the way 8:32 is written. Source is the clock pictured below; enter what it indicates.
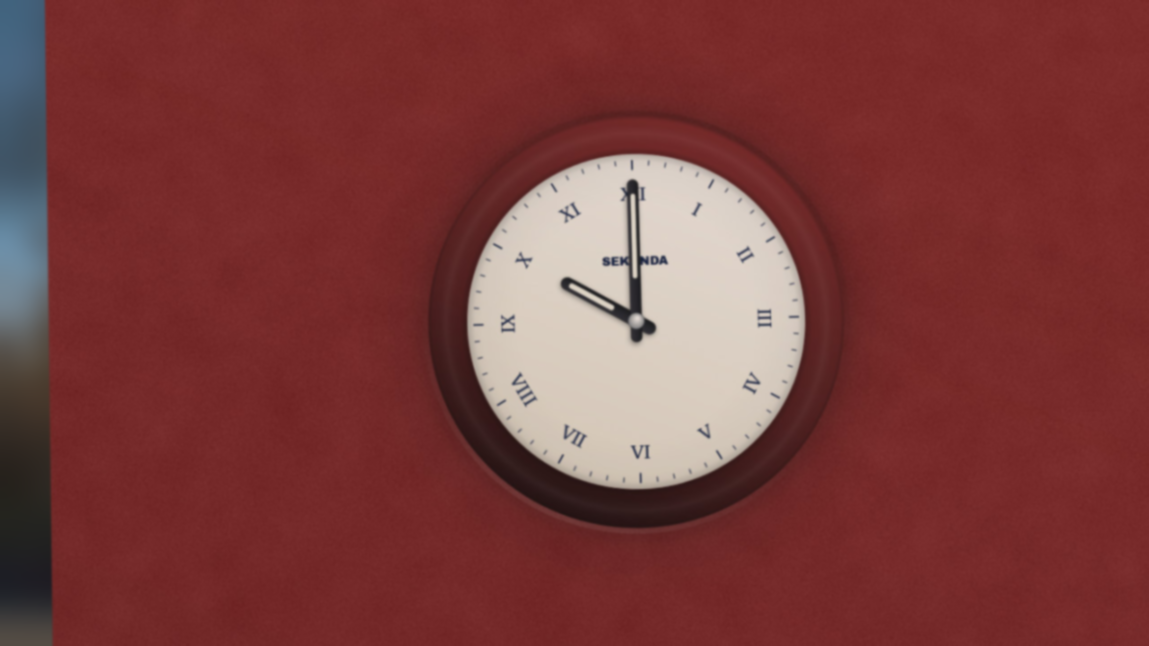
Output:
10:00
